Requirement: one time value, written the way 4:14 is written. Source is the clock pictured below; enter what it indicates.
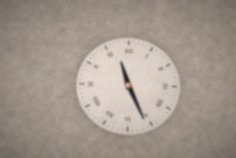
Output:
11:26
